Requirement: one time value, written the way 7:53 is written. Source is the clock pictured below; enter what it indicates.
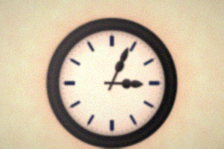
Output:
3:04
